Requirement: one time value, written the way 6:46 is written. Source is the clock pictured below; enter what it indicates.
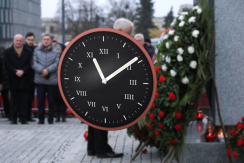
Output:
11:09
